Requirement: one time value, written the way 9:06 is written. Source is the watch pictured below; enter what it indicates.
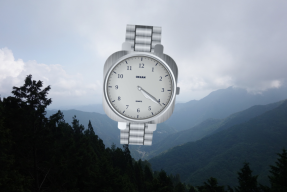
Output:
4:21
